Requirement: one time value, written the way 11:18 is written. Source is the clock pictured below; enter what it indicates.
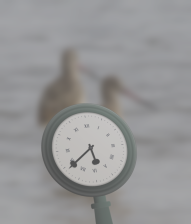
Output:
5:39
